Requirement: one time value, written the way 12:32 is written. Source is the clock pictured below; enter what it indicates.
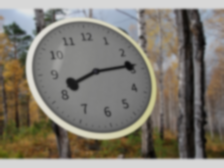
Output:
8:14
